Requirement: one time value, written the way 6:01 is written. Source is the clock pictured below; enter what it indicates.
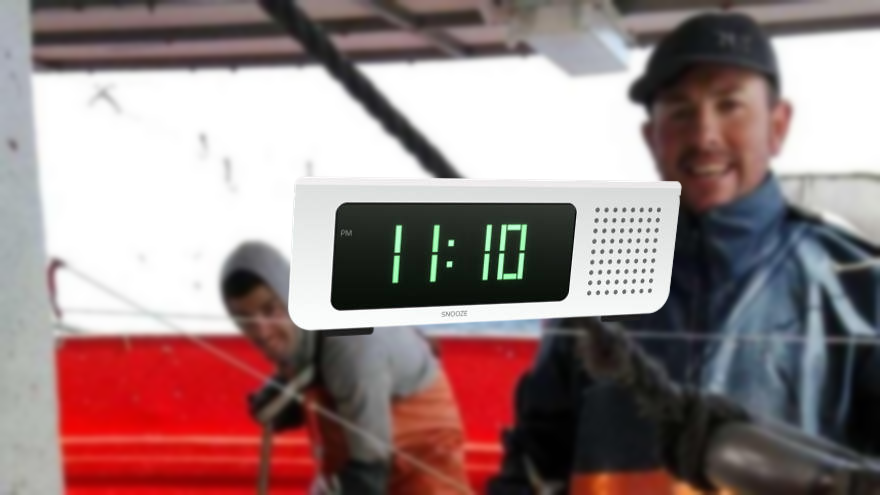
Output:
11:10
